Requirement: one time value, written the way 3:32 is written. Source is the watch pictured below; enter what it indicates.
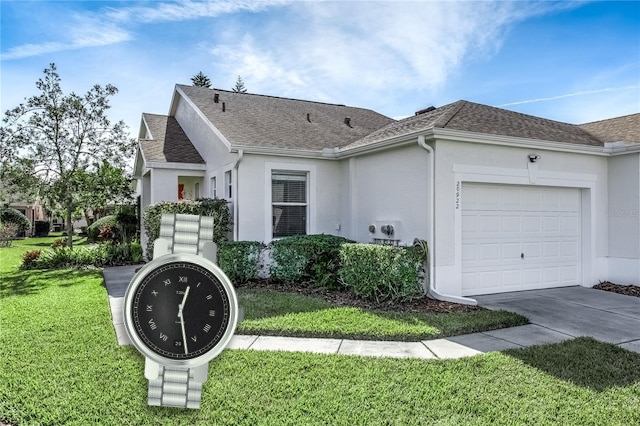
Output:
12:28
